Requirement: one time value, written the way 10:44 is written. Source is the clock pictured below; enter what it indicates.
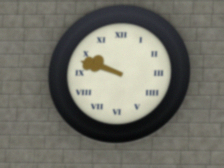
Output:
9:48
